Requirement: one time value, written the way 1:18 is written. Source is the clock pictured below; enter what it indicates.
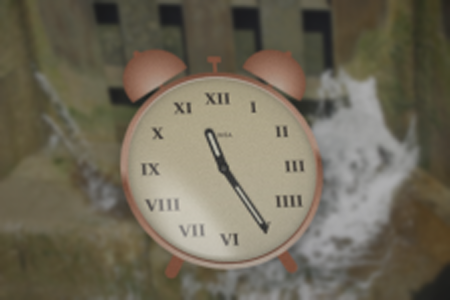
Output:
11:25
